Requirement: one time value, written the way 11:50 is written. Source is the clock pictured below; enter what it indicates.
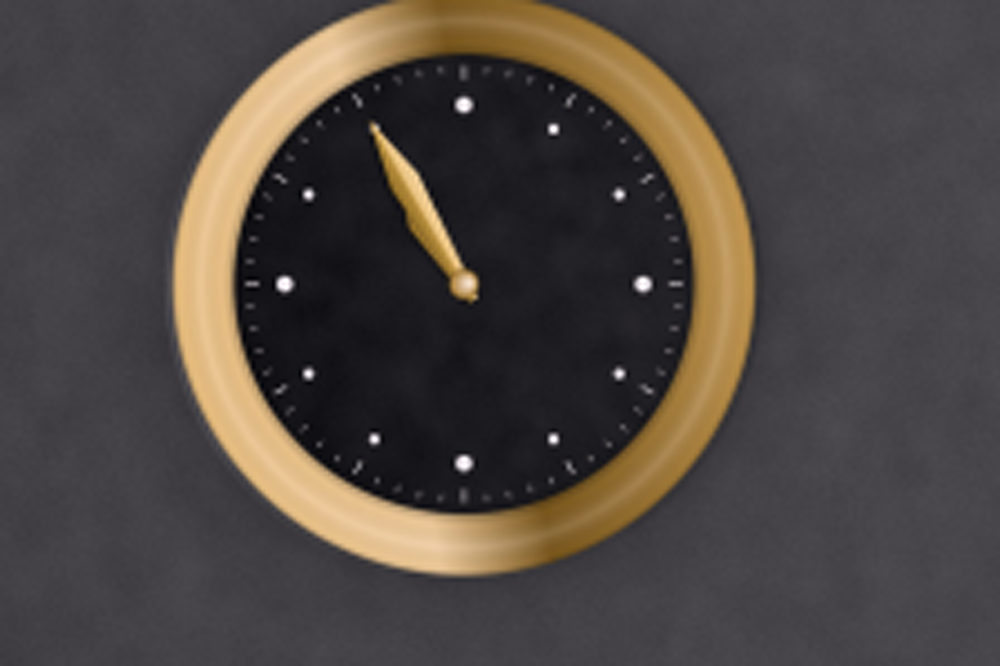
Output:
10:55
